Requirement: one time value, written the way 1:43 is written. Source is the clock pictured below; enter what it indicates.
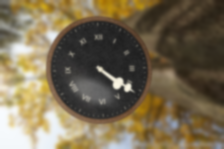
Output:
4:21
